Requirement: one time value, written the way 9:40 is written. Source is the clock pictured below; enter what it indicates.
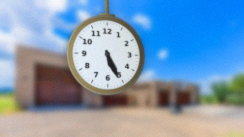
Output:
5:26
